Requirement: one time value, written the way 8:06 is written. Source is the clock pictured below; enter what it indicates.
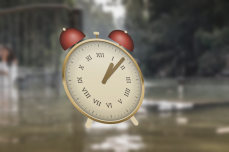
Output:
1:08
